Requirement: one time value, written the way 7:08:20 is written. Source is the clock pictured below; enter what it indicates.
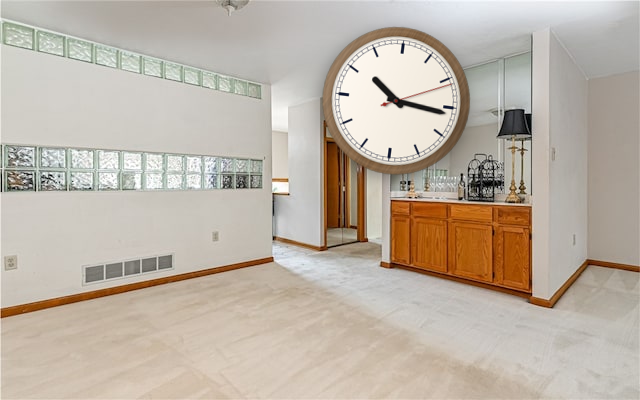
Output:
10:16:11
